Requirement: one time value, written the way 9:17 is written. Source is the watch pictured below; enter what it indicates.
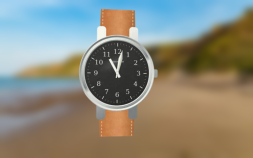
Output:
11:02
